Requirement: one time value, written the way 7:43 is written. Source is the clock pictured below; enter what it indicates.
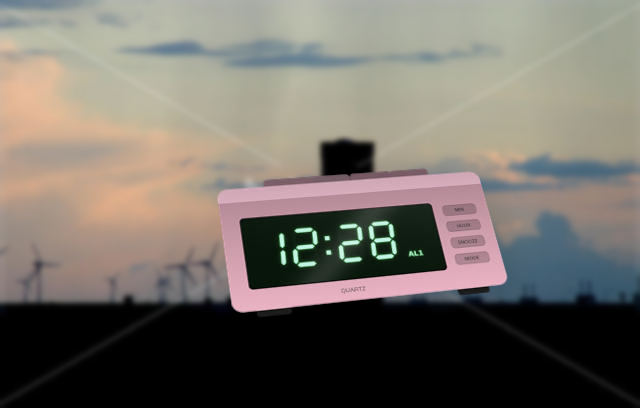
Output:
12:28
